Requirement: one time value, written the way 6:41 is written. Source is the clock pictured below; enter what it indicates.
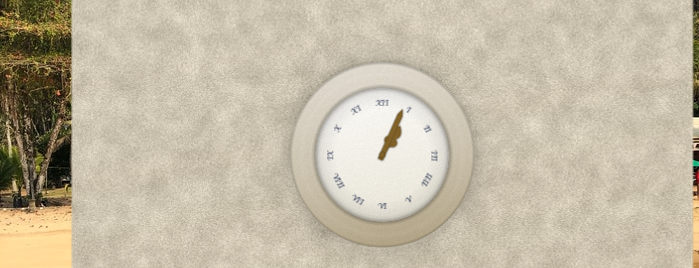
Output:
1:04
